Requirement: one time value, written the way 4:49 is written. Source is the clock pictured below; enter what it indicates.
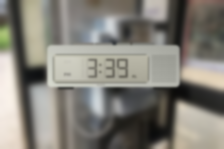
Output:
3:39
